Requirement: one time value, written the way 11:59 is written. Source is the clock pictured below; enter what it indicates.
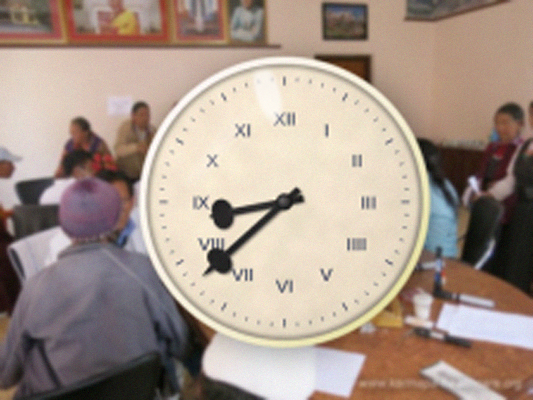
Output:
8:38
